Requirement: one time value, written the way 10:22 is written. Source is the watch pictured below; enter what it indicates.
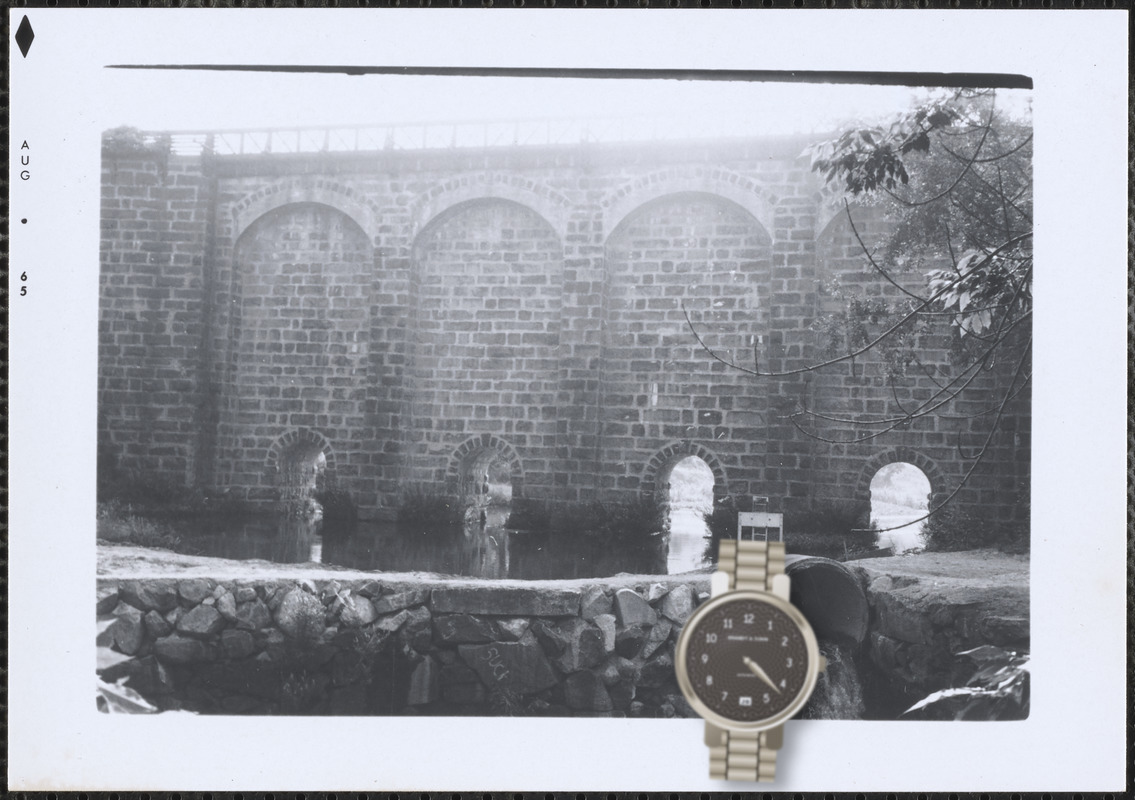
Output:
4:22
